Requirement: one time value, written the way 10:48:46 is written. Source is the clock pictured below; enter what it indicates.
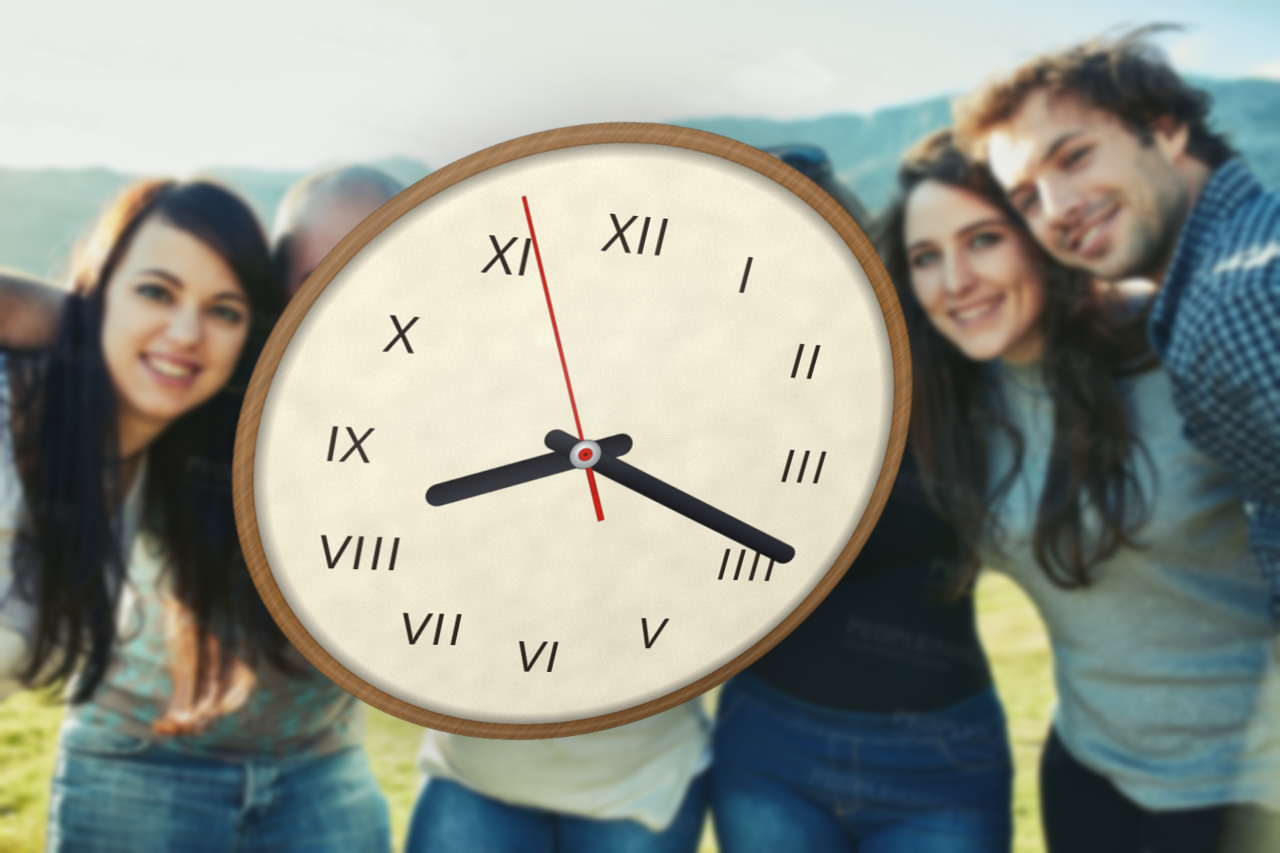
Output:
8:18:56
